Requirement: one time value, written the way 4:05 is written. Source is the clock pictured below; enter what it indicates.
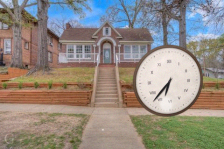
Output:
6:37
